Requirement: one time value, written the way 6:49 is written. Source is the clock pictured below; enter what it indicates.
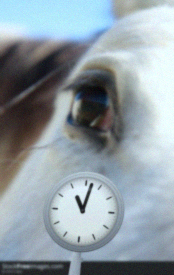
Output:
11:02
